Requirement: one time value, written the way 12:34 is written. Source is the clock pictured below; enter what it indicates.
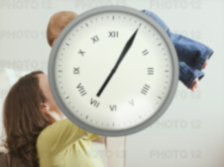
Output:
7:05
